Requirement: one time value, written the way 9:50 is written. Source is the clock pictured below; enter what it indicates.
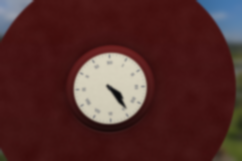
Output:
4:24
